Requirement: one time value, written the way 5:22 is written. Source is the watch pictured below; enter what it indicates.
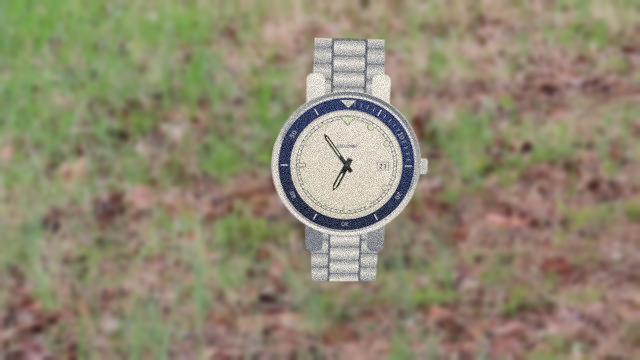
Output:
6:54
